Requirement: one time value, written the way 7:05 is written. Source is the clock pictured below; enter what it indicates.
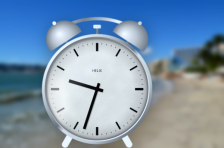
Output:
9:33
